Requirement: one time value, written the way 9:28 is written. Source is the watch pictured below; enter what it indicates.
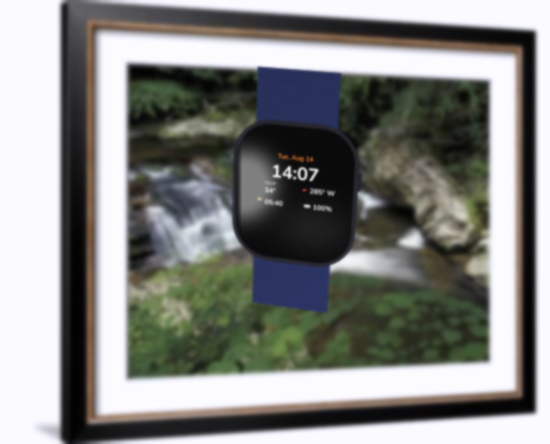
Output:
14:07
